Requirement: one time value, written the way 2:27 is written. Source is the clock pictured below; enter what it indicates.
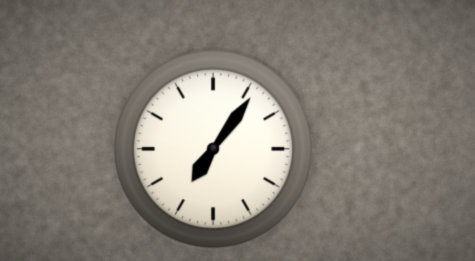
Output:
7:06
